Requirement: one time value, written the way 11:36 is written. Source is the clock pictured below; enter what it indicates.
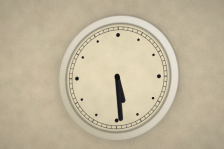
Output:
5:29
